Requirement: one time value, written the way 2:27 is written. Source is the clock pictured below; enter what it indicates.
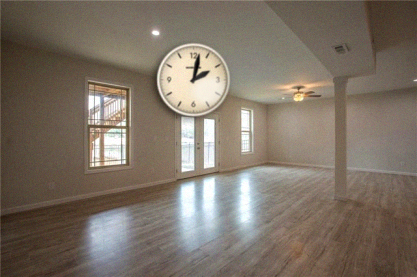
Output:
2:02
